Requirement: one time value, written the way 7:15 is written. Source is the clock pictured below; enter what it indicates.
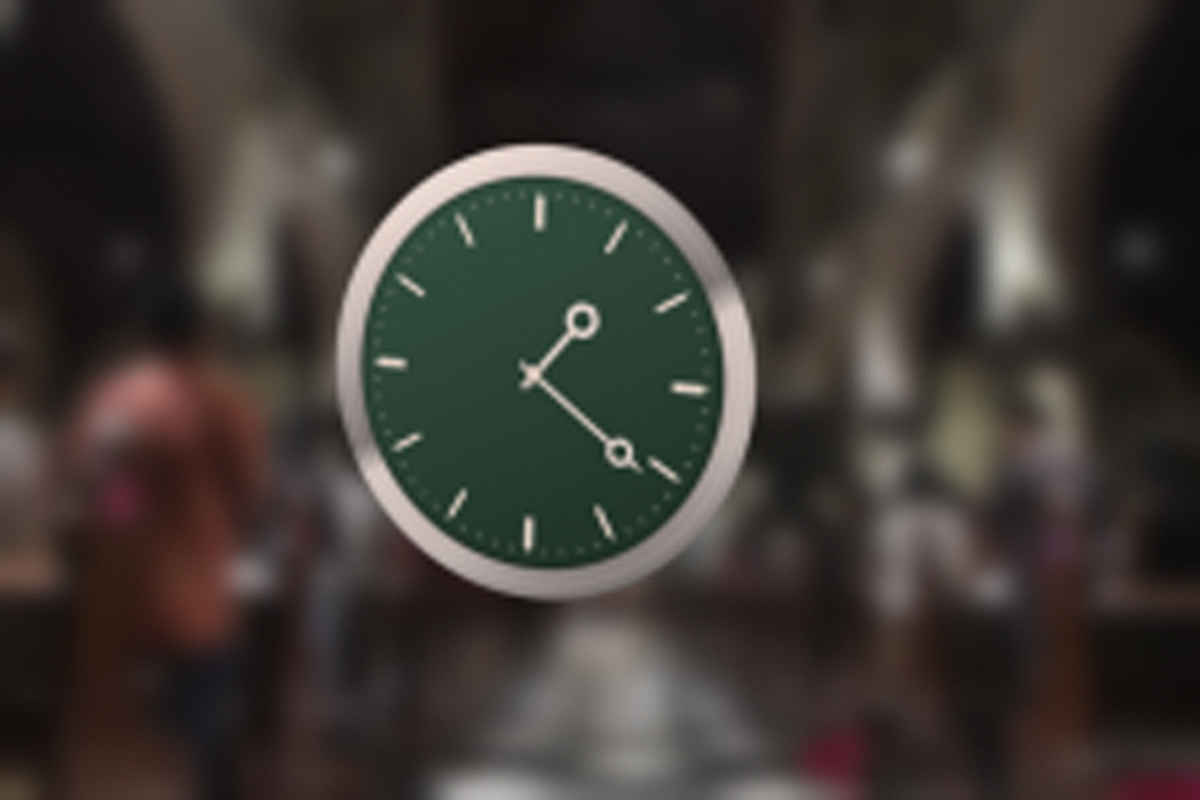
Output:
1:21
